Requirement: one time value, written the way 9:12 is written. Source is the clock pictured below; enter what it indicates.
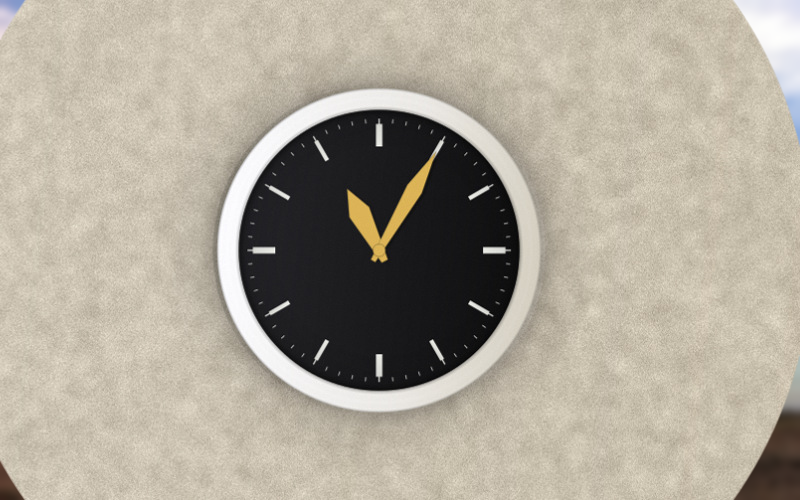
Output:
11:05
